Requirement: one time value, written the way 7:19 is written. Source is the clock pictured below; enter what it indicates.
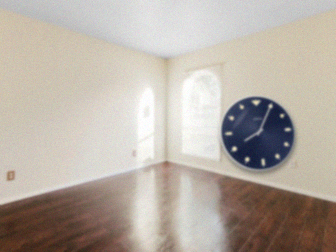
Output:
8:05
